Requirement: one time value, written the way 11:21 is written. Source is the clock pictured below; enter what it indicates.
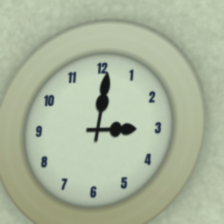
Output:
3:01
